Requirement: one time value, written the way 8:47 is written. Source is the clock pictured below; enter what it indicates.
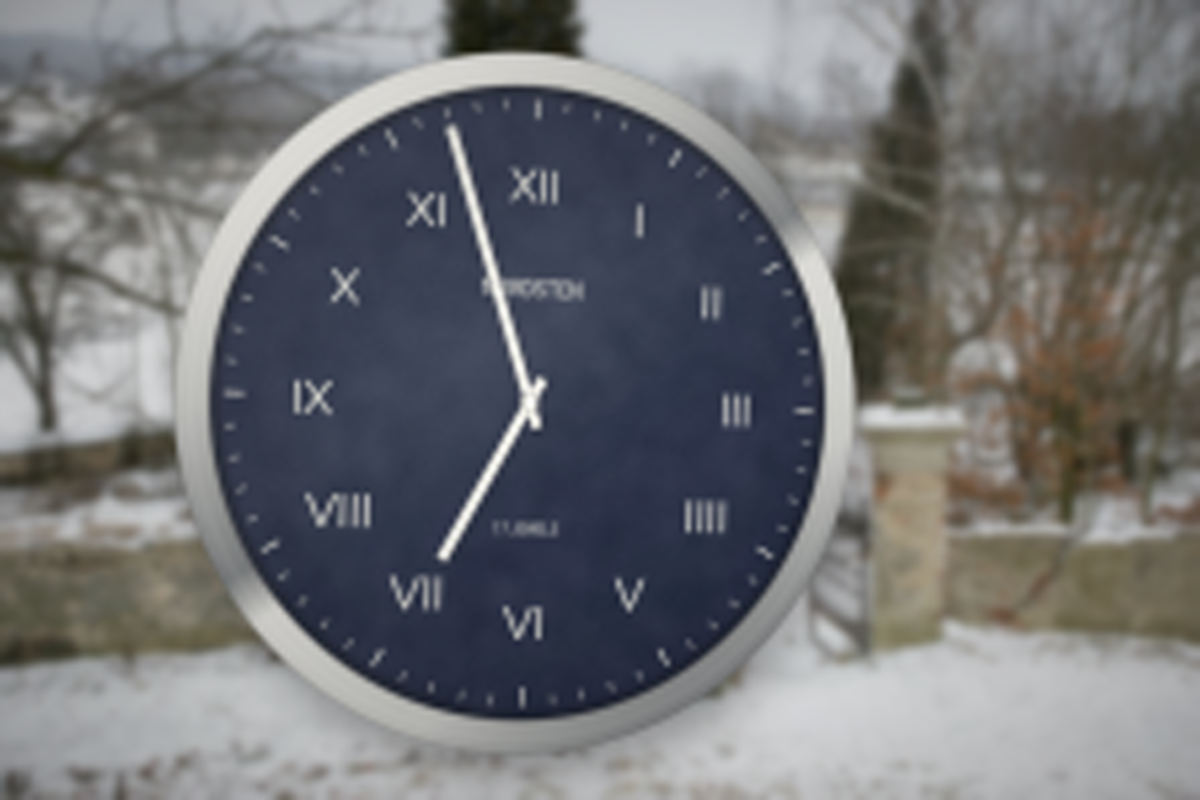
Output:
6:57
